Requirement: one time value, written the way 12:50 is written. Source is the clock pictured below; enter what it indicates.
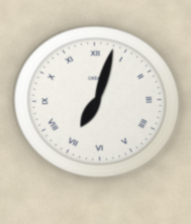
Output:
7:03
